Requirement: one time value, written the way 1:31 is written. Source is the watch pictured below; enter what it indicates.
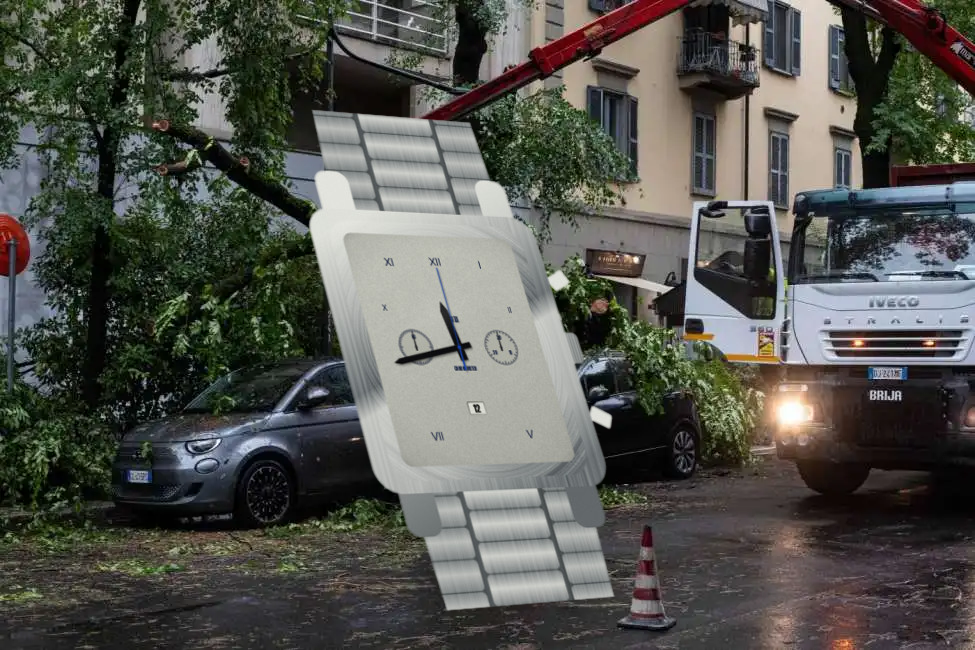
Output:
11:43
